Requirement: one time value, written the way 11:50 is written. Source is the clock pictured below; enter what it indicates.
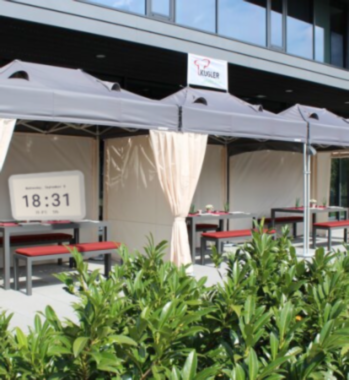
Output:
18:31
